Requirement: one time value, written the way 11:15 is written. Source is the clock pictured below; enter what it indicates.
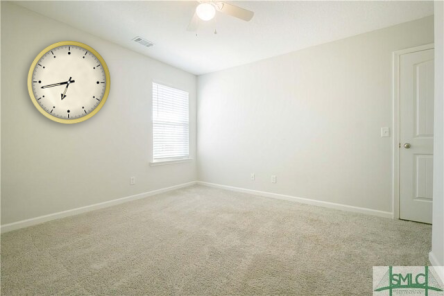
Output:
6:43
